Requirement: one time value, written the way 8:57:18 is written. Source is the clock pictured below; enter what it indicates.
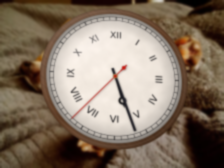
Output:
5:26:37
